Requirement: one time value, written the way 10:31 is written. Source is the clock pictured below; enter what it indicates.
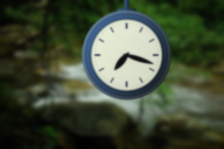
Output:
7:18
